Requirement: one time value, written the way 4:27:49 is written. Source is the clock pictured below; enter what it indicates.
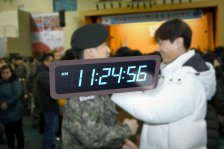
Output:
11:24:56
